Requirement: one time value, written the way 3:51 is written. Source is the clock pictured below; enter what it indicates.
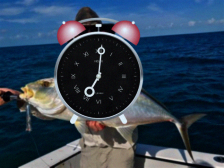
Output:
7:01
